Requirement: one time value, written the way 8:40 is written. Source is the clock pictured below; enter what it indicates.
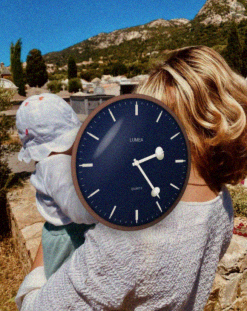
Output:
2:24
